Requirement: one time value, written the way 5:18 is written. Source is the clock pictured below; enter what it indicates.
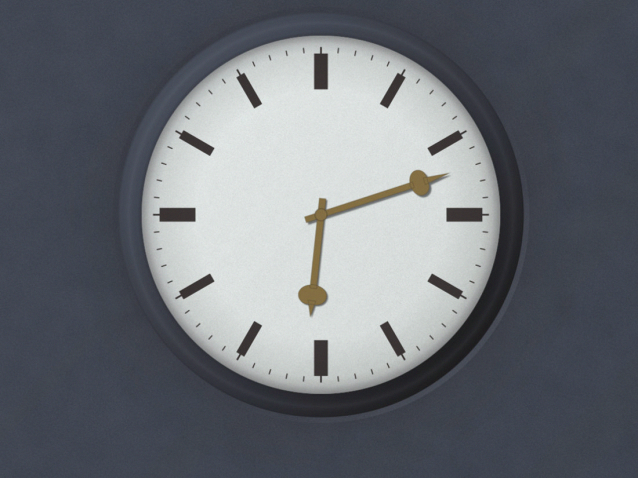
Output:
6:12
